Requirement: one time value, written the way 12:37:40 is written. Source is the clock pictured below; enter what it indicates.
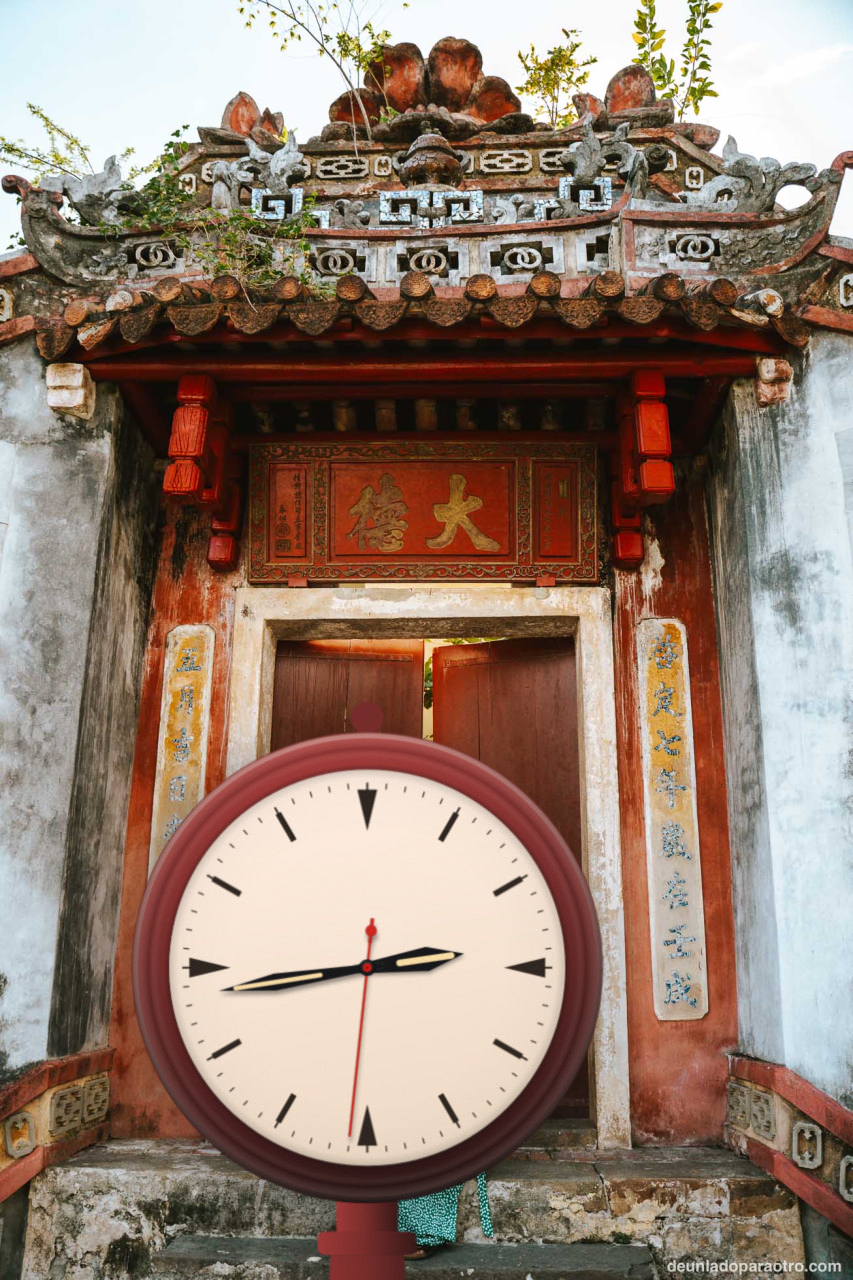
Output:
2:43:31
